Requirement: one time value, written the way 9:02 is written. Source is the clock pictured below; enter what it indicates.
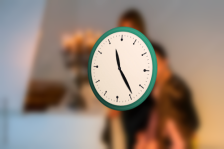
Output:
11:24
